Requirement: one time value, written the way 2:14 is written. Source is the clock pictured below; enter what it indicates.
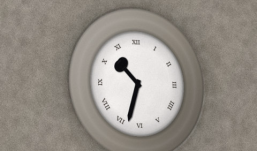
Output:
10:33
